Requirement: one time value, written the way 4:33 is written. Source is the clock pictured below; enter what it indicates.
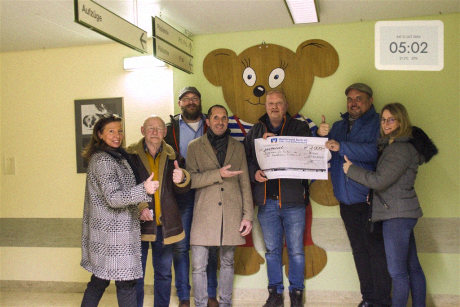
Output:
5:02
